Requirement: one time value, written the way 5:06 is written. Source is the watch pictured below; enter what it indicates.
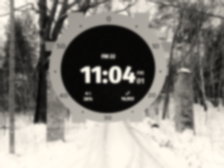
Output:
11:04
